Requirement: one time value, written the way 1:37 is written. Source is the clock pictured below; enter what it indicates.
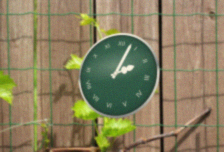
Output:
2:03
